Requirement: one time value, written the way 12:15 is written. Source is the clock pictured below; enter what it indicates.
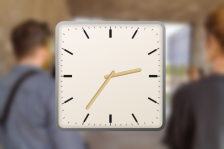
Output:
2:36
